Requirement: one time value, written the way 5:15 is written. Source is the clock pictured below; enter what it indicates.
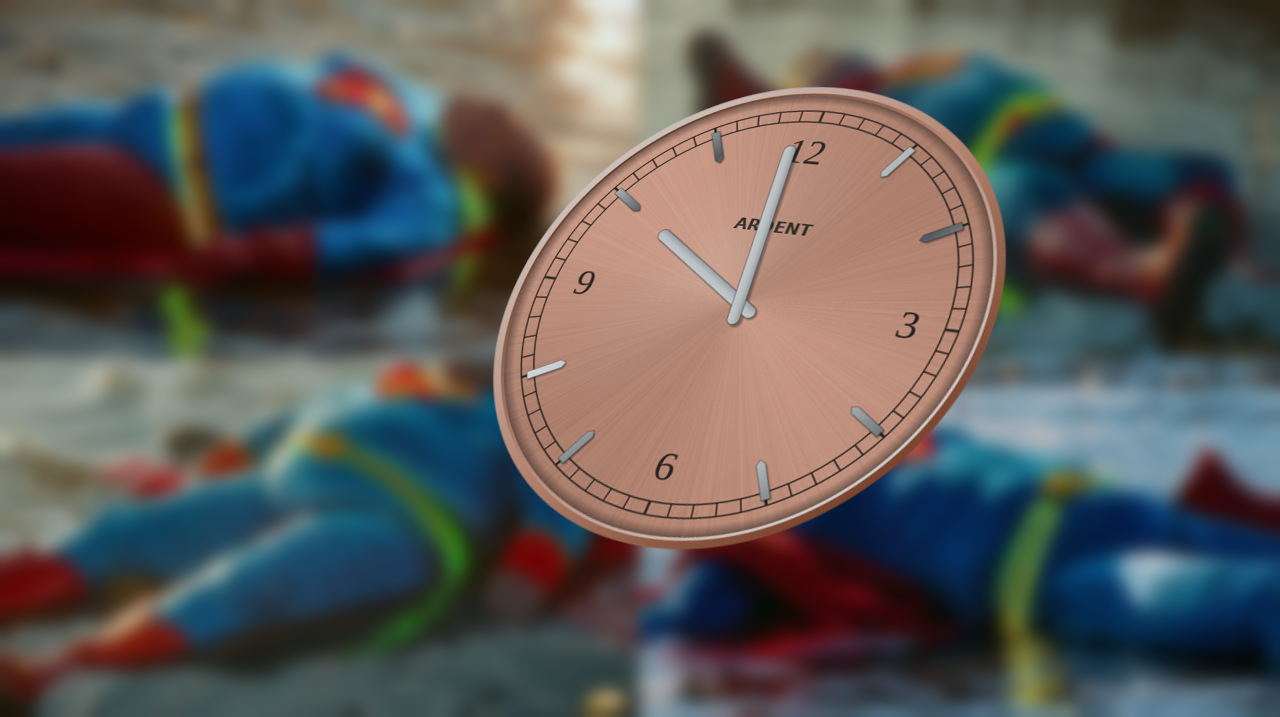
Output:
9:59
